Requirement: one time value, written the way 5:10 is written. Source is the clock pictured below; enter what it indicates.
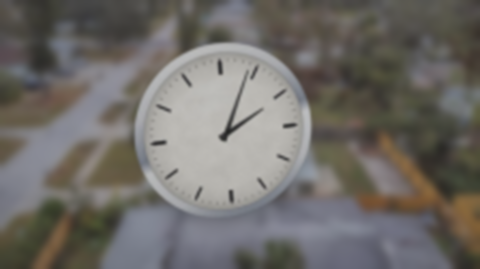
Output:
2:04
